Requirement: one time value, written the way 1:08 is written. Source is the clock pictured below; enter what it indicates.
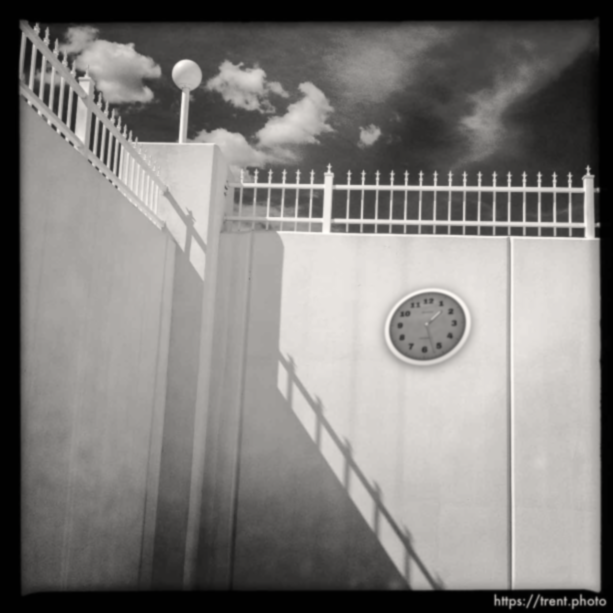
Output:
1:27
